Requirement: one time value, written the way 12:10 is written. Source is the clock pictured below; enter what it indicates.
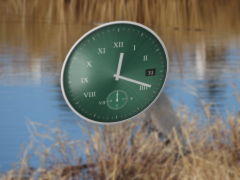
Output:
12:19
